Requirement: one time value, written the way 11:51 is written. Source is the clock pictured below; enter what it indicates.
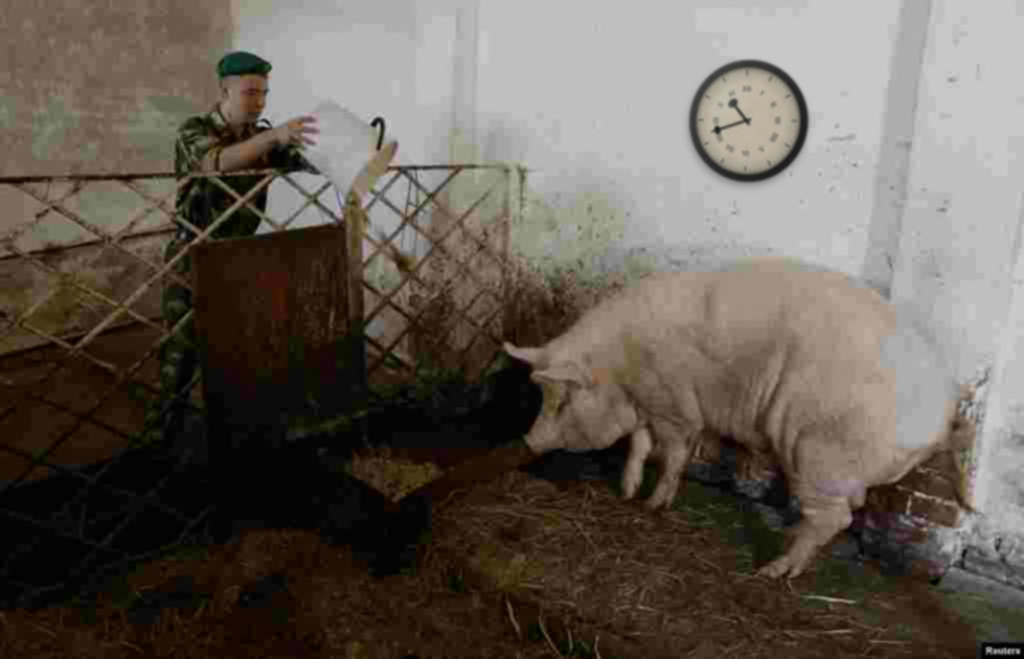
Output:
10:42
